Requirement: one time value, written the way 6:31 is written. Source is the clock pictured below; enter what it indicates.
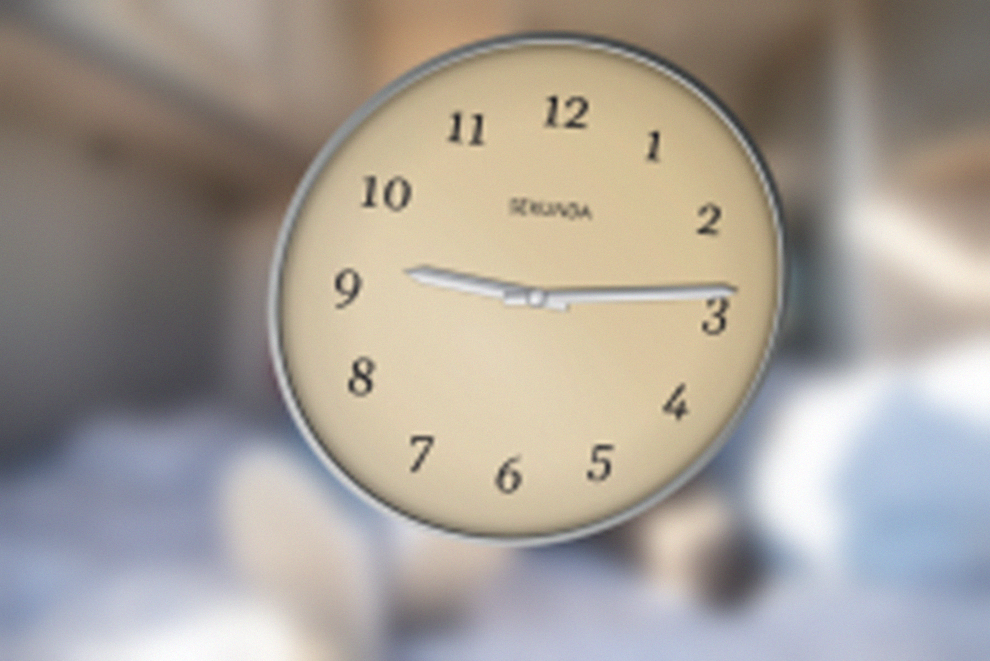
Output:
9:14
